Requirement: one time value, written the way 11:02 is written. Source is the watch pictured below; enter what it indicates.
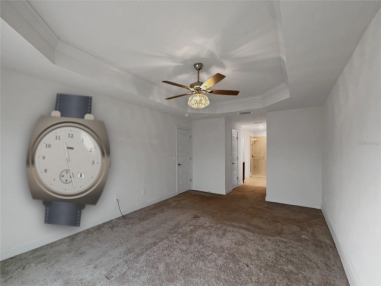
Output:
11:27
